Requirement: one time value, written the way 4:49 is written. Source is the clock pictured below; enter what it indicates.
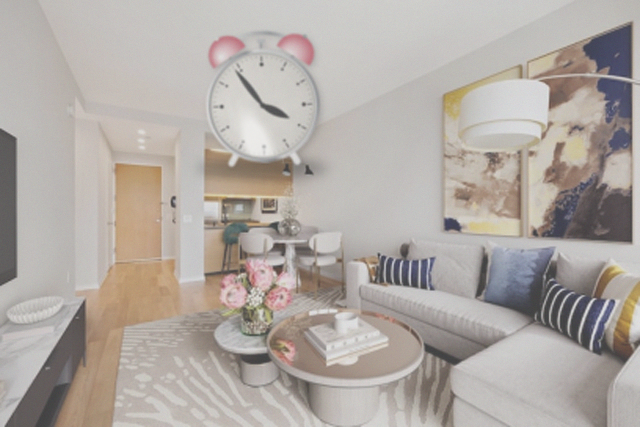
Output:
3:54
